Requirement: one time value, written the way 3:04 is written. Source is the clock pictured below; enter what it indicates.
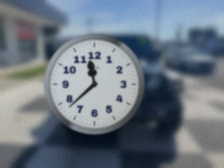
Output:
11:38
